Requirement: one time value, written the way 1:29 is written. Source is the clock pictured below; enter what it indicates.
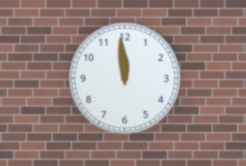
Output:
11:59
